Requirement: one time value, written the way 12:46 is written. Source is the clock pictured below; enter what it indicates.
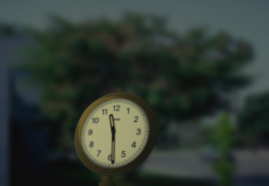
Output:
11:29
